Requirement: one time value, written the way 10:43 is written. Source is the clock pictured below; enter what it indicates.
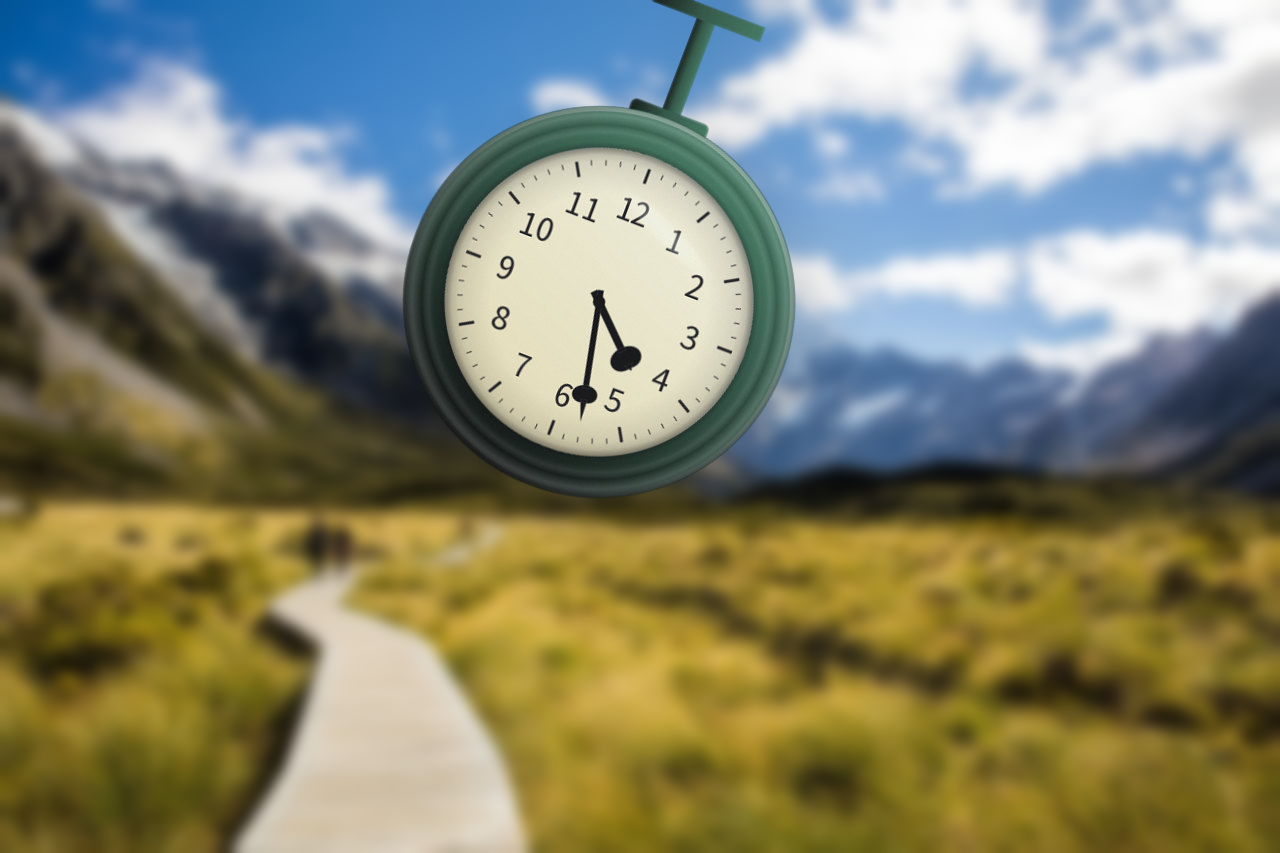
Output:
4:28
